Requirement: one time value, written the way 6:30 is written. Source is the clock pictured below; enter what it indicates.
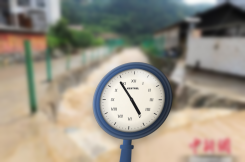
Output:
4:54
